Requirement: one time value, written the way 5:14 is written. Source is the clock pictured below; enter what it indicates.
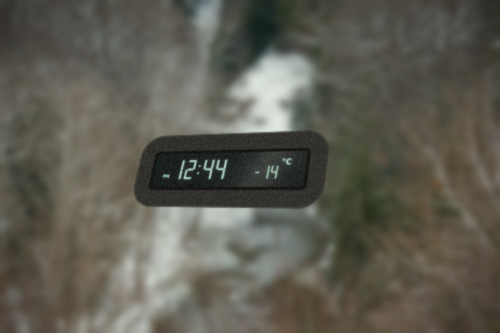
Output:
12:44
